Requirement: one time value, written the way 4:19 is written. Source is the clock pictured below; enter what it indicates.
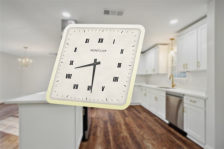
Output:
8:29
